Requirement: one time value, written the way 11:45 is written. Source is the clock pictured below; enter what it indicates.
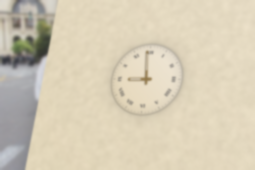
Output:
8:59
